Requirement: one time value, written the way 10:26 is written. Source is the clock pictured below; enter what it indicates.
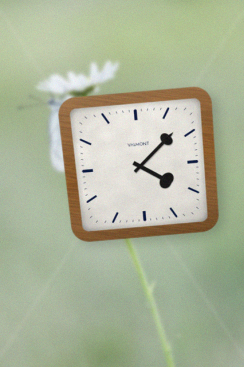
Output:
4:08
